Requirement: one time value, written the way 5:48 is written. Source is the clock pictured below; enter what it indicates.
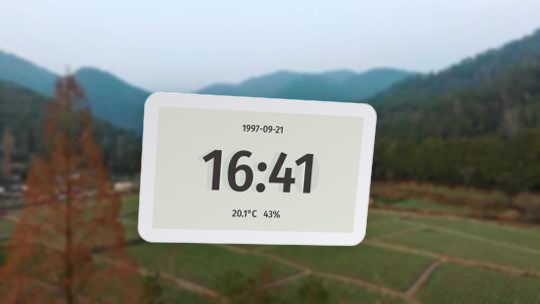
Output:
16:41
